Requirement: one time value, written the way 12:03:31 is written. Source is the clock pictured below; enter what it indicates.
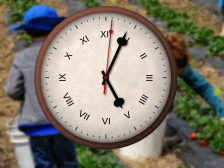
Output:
5:04:01
